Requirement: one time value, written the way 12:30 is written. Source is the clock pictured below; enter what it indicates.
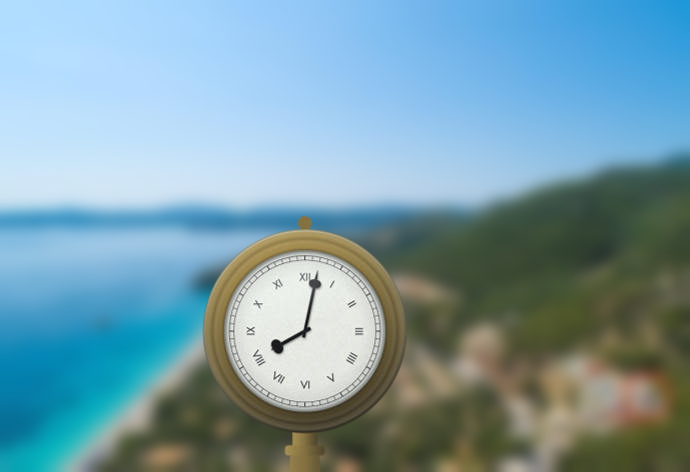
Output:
8:02
